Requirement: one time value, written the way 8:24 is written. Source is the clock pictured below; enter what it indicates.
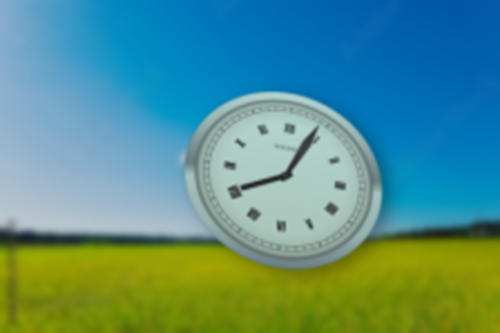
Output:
8:04
